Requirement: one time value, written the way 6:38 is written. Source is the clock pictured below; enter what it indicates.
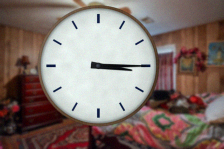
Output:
3:15
